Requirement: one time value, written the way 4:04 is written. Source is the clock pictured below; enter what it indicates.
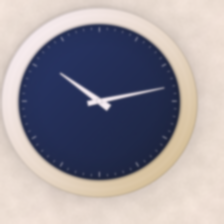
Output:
10:13
